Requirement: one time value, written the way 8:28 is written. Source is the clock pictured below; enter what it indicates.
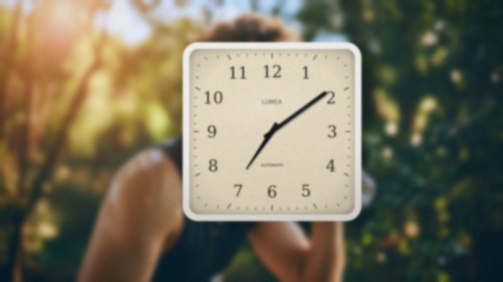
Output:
7:09
